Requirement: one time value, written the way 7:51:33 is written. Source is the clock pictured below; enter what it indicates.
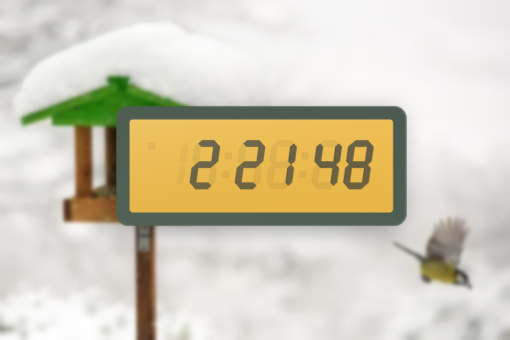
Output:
2:21:48
